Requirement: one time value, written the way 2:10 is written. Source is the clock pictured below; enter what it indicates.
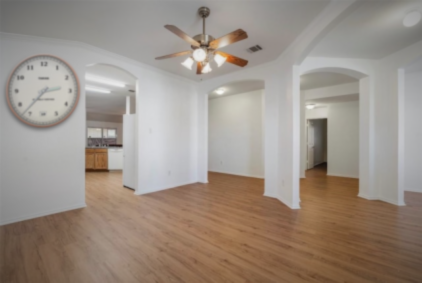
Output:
2:37
